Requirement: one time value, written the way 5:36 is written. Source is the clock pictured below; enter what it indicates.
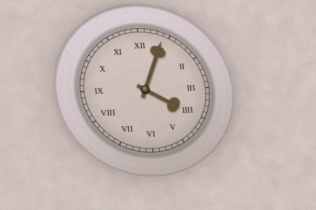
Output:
4:04
